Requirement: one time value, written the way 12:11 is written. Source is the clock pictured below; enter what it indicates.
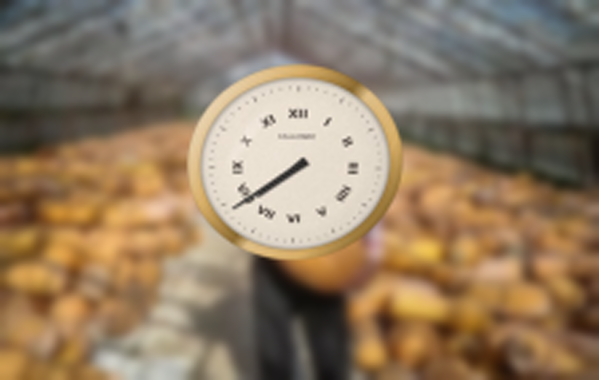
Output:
7:39
